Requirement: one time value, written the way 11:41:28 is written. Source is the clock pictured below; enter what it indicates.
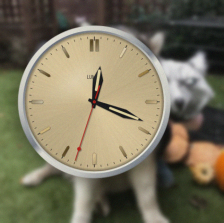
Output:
12:18:33
